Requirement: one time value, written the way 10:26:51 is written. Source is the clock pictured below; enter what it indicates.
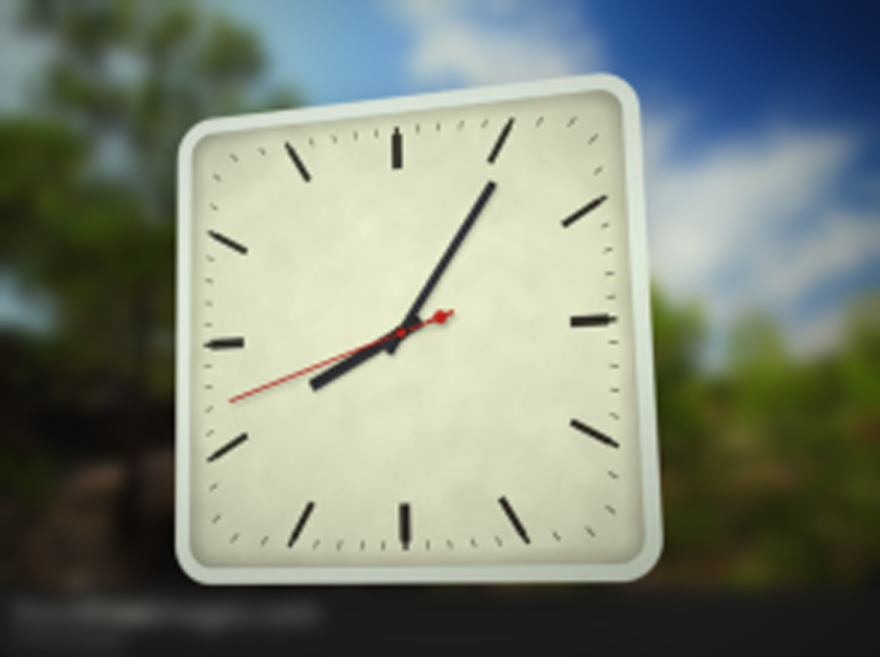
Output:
8:05:42
